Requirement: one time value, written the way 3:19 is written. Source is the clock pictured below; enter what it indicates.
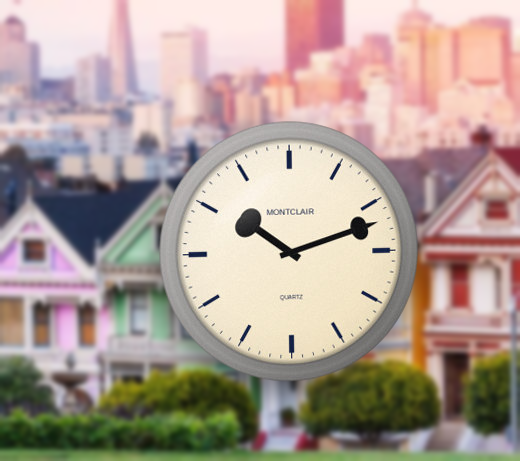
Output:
10:12
